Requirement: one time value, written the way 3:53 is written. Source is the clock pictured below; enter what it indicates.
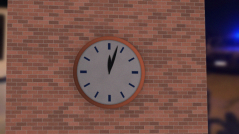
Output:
12:03
